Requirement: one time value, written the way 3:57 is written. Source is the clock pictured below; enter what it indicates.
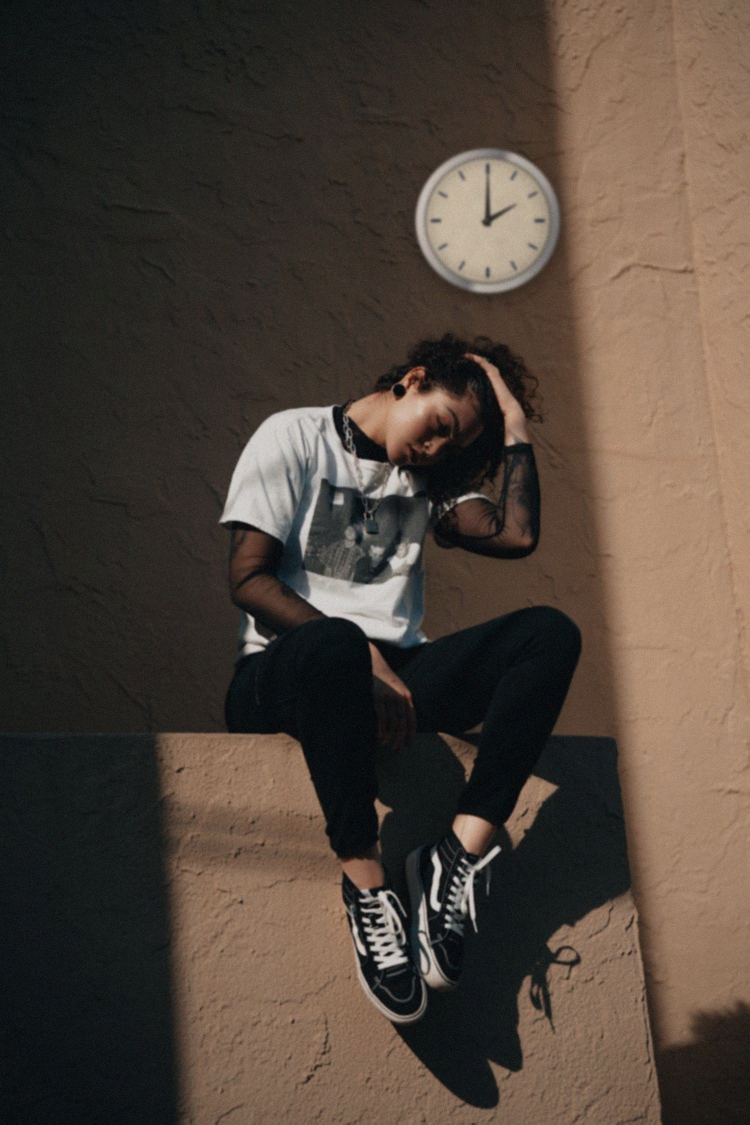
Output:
2:00
